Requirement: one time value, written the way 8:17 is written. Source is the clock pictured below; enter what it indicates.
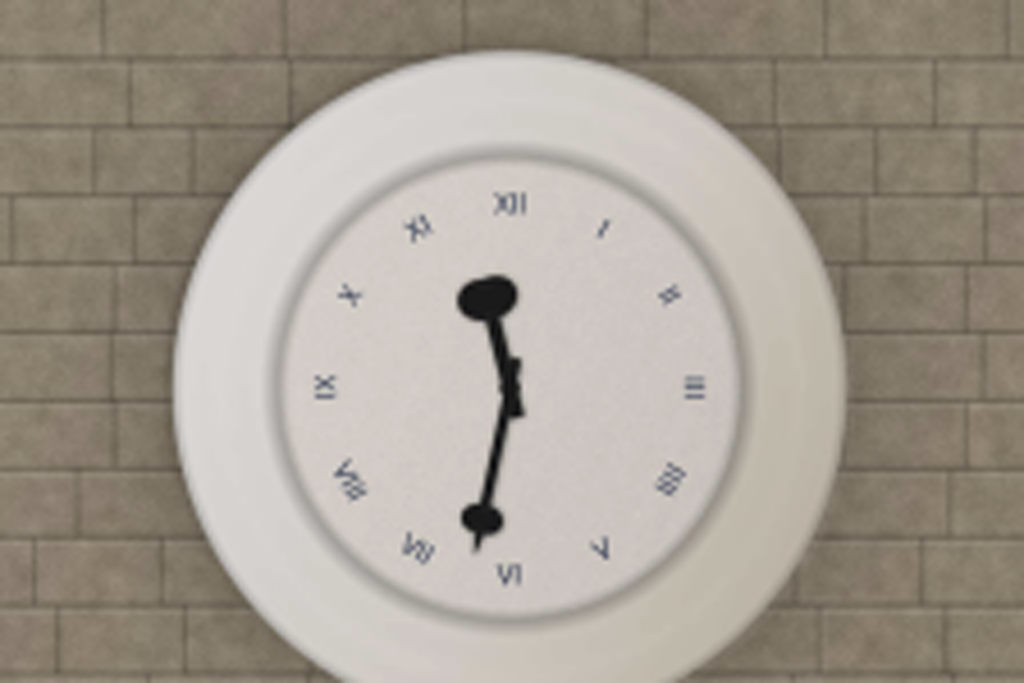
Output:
11:32
